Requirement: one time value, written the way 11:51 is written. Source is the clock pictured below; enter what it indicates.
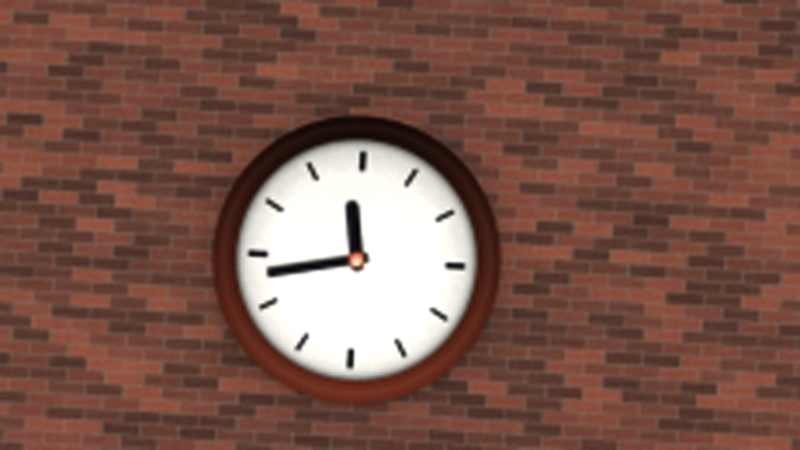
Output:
11:43
